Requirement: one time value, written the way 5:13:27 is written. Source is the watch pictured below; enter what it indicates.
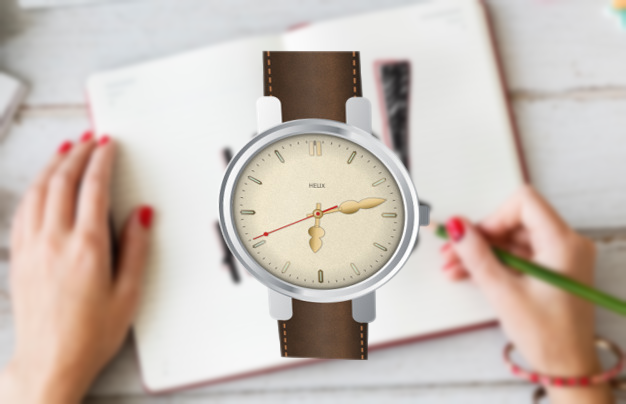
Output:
6:12:41
